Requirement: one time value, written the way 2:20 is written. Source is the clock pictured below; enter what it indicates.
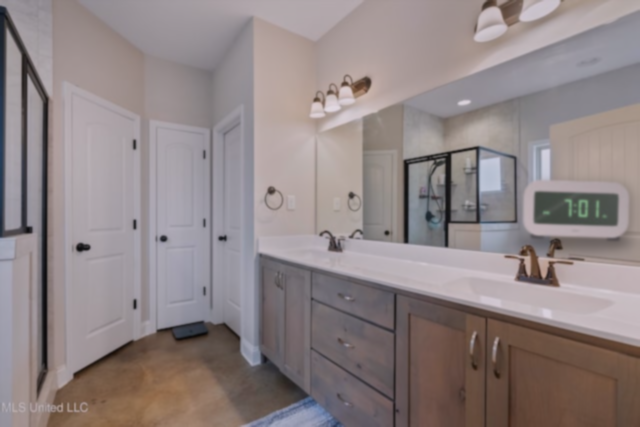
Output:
7:01
